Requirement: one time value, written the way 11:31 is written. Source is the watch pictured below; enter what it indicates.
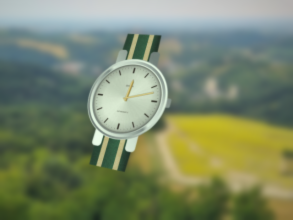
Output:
12:12
